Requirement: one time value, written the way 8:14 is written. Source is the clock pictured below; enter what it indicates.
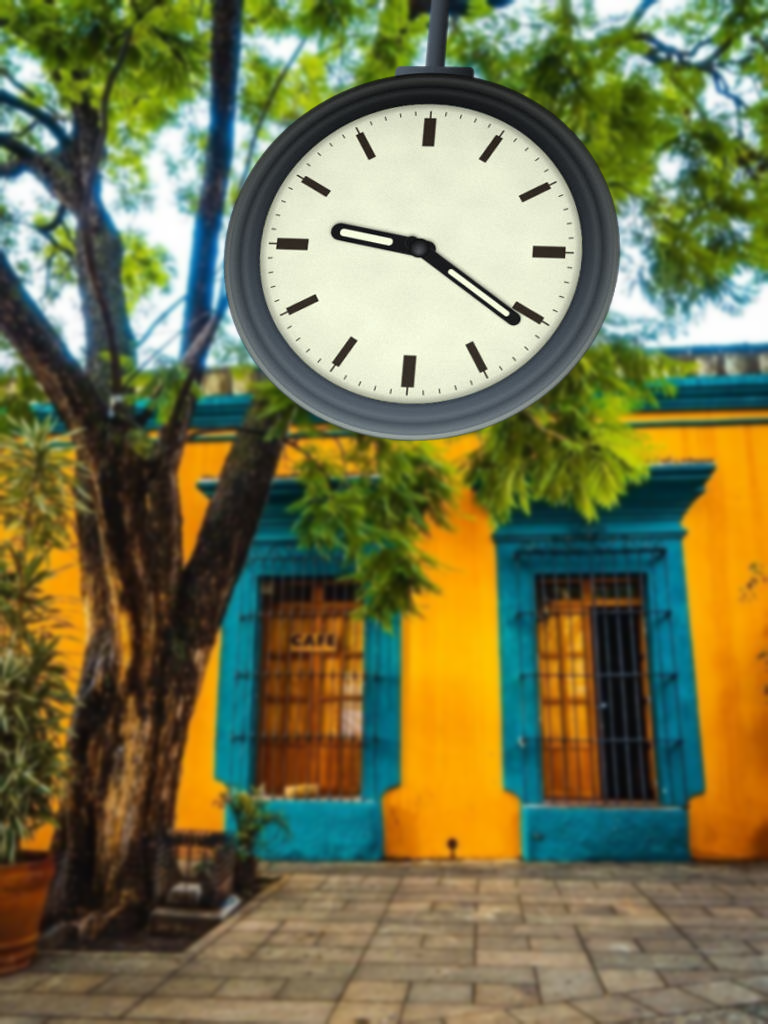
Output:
9:21
